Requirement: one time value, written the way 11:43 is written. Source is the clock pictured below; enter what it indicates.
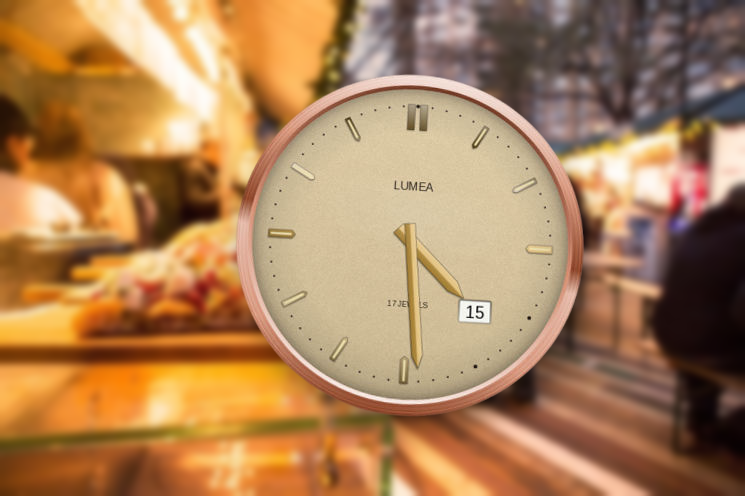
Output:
4:29
